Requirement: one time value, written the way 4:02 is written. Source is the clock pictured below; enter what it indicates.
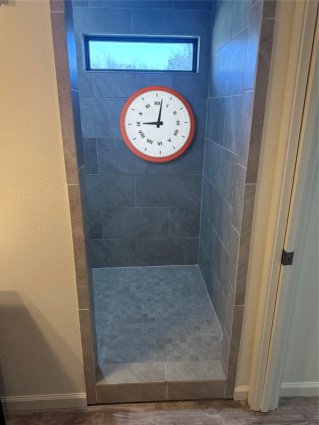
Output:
9:02
